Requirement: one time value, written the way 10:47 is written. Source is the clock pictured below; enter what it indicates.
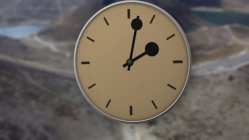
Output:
2:02
